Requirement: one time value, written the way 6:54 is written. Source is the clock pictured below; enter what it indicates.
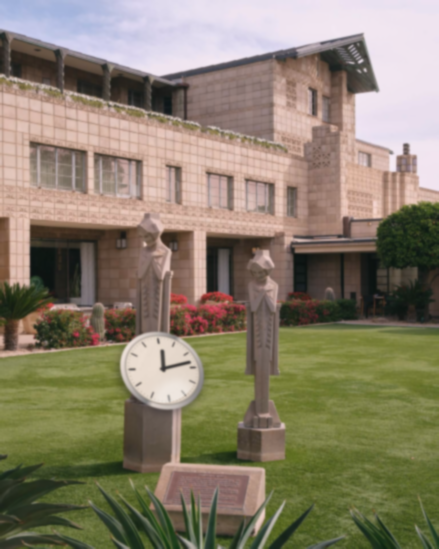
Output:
12:13
